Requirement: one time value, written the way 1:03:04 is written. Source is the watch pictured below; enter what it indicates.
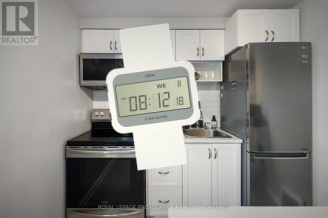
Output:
8:12:18
